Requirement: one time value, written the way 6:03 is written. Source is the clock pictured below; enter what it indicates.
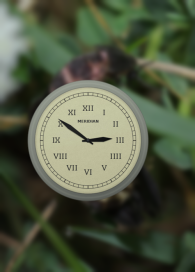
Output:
2:51
